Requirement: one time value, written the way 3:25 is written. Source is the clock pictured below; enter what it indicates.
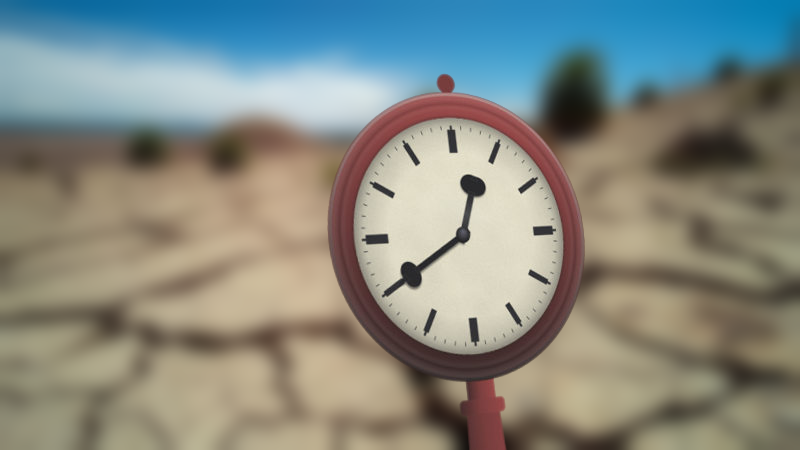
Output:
12:40
